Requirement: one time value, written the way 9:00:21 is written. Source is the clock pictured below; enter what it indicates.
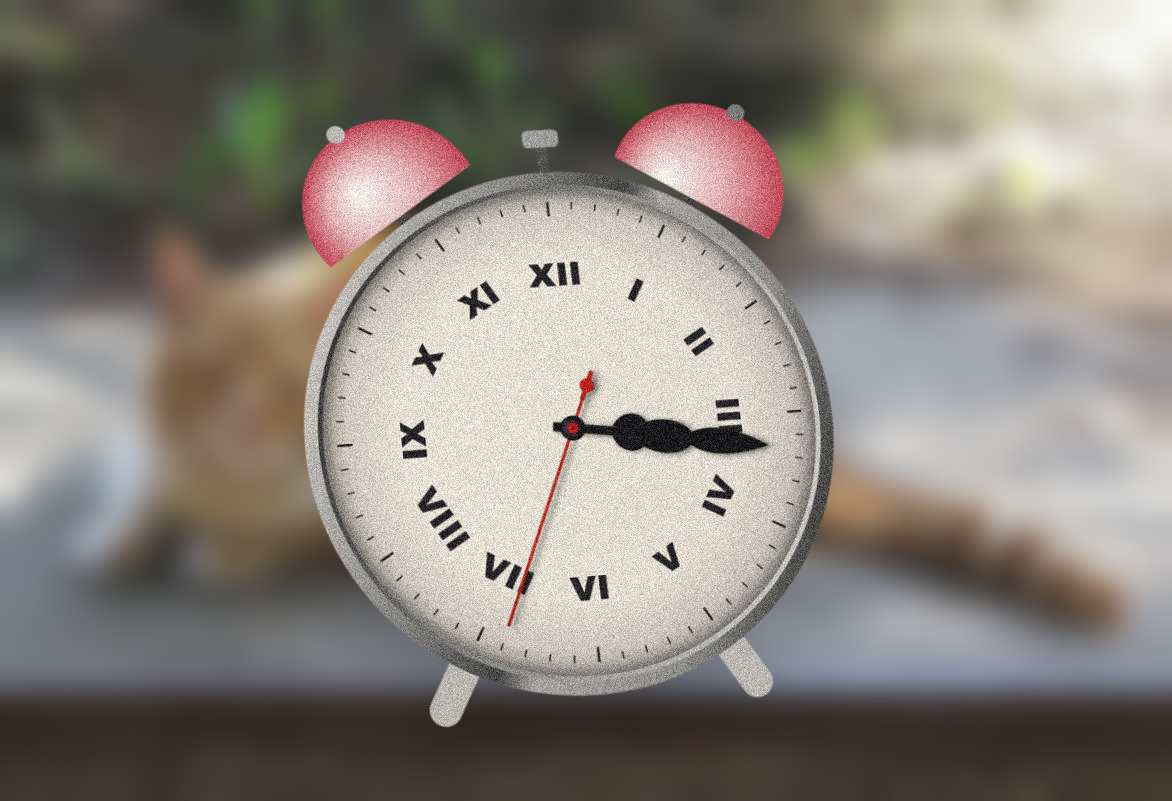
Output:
3:16:34
